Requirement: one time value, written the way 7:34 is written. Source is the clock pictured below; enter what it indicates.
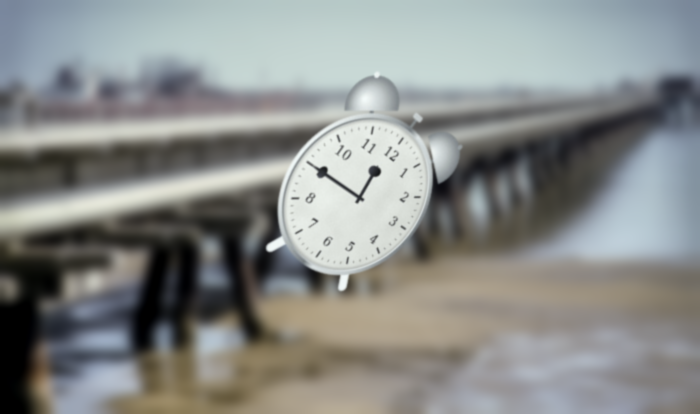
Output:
11:45
